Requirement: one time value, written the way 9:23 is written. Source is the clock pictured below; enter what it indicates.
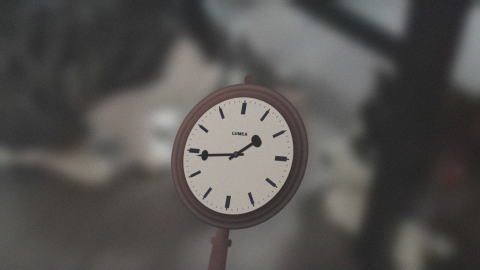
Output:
1:44
